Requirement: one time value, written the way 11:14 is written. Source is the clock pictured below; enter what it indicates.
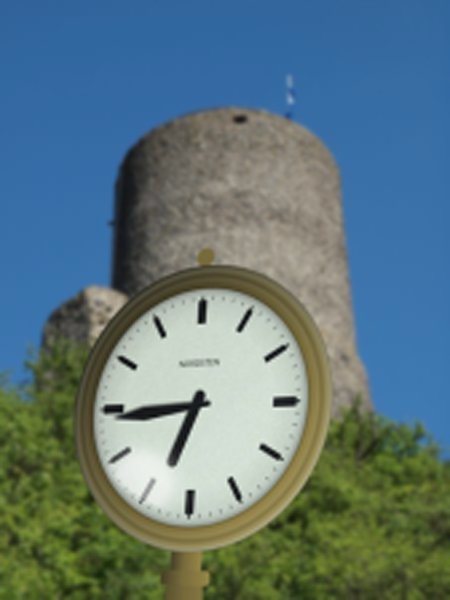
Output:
6:44
